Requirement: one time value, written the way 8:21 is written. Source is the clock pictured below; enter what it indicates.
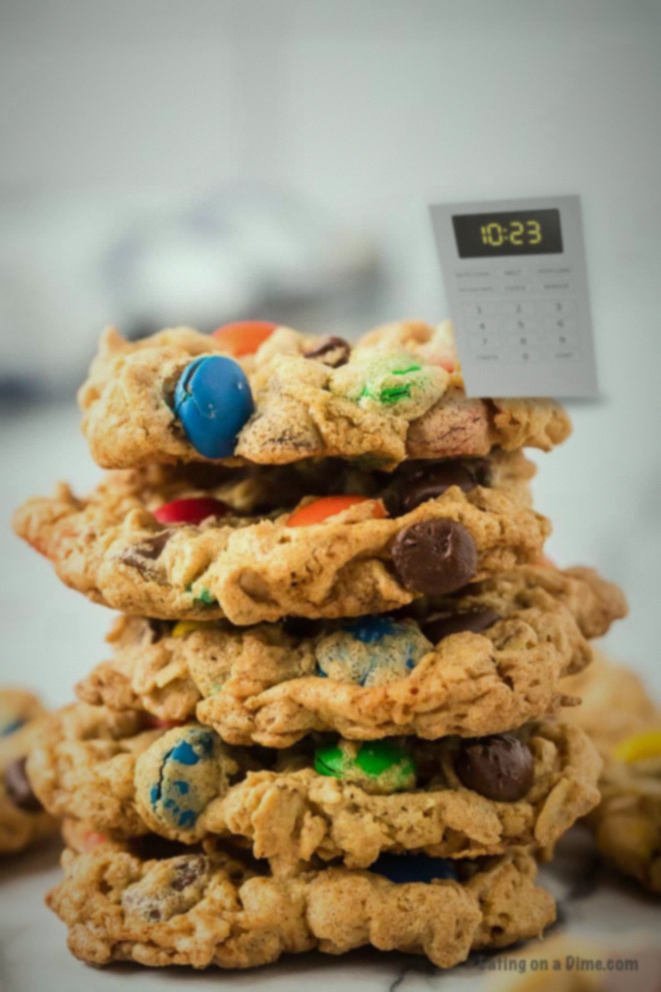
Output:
10:23
